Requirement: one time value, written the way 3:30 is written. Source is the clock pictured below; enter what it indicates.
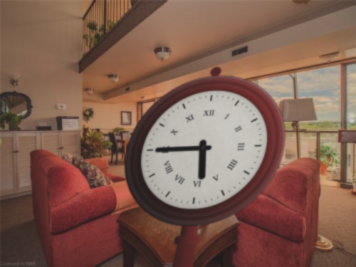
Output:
5:45
